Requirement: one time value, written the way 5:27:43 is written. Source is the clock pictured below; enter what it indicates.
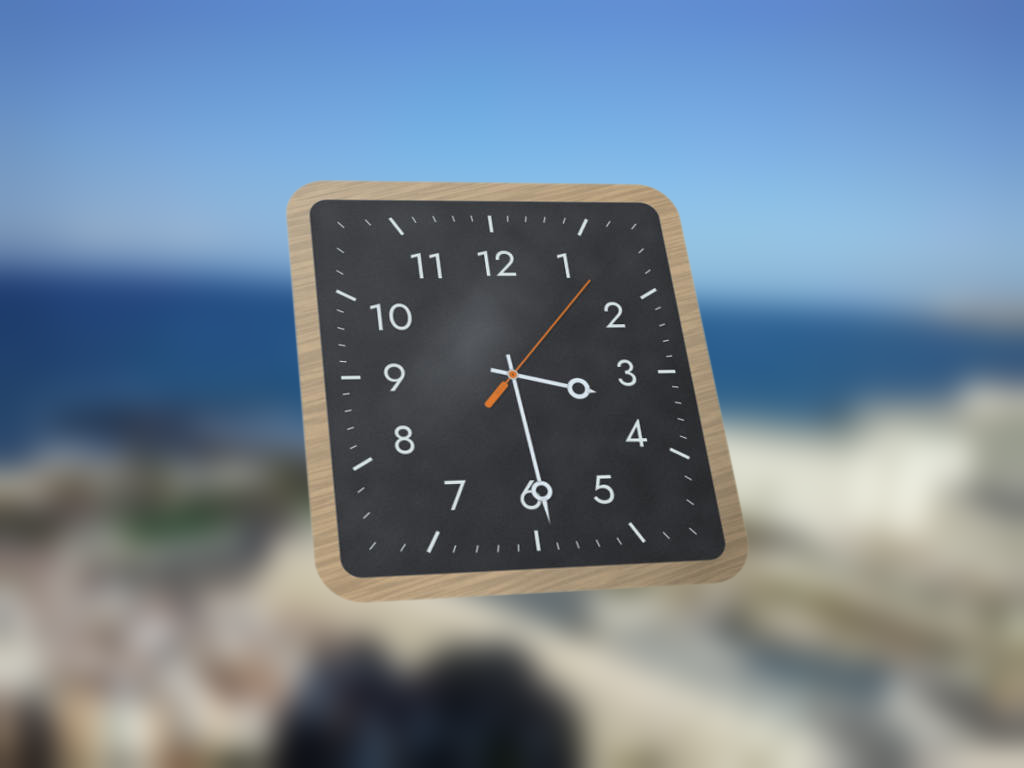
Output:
3:29:07
